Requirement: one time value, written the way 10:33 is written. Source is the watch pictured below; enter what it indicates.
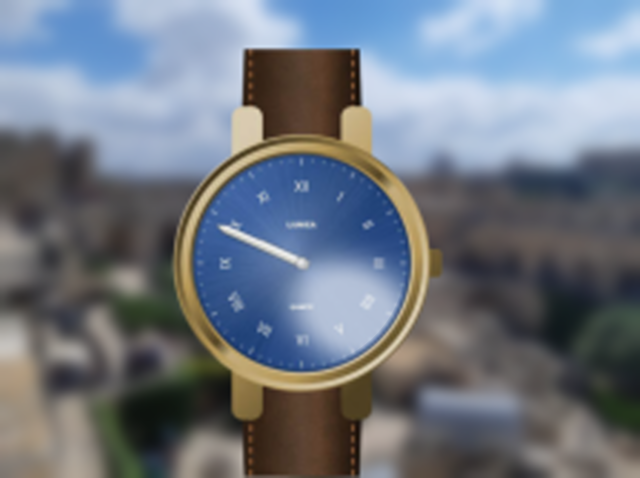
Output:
9:49
